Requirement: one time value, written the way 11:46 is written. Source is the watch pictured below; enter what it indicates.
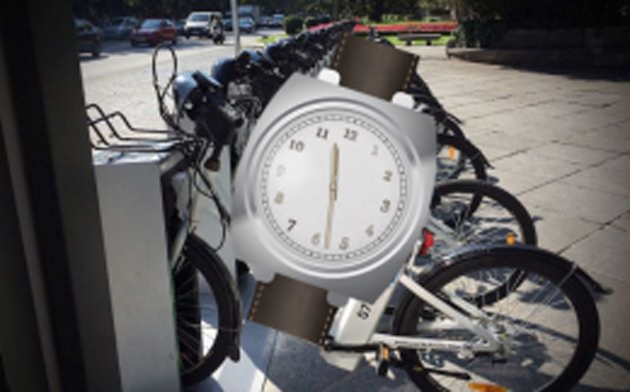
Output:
11:28
